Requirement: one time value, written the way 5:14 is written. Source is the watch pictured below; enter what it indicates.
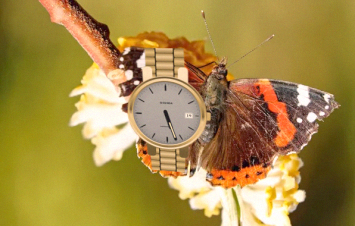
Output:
5:27
